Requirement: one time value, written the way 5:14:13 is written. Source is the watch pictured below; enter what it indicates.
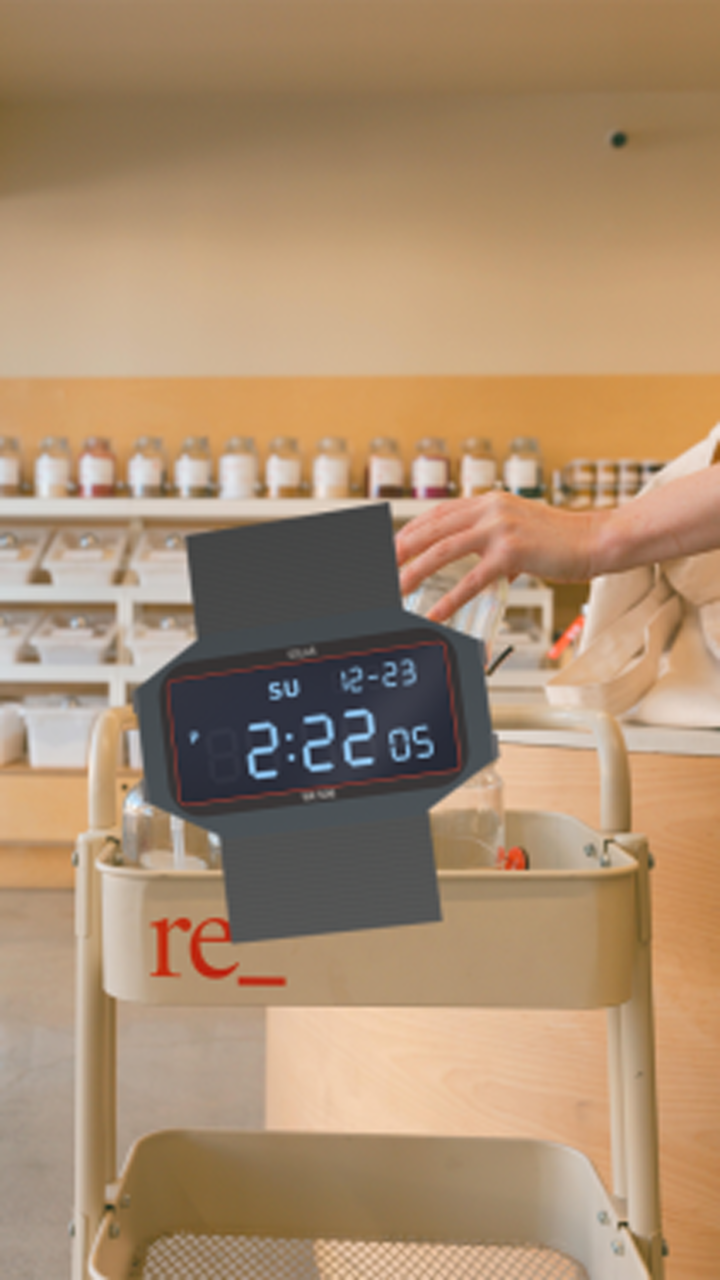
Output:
2:22:05
